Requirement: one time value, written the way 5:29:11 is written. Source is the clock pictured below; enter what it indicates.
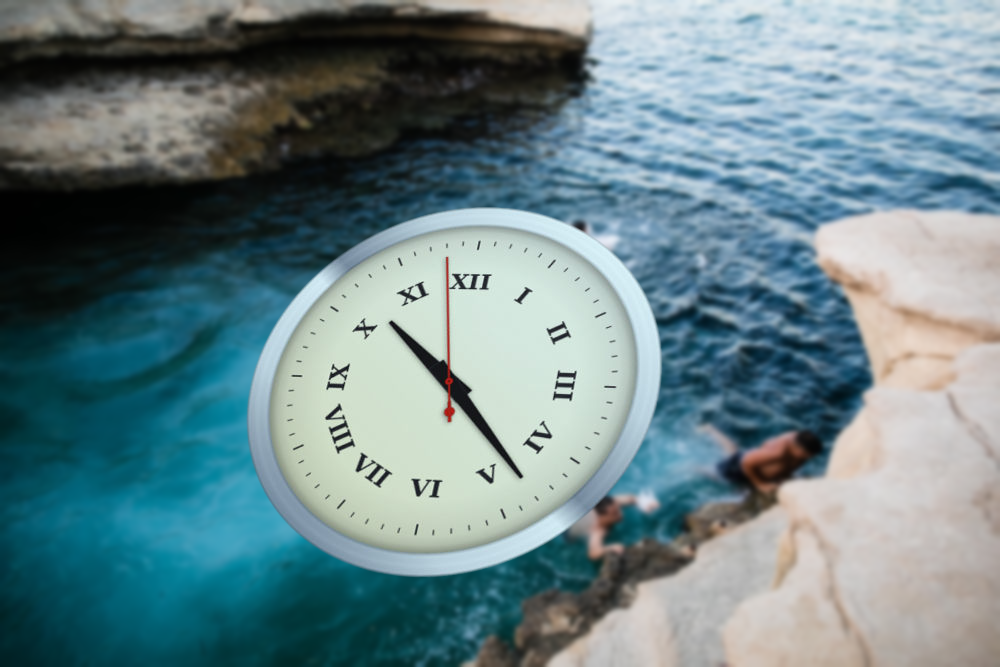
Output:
10:22:58
